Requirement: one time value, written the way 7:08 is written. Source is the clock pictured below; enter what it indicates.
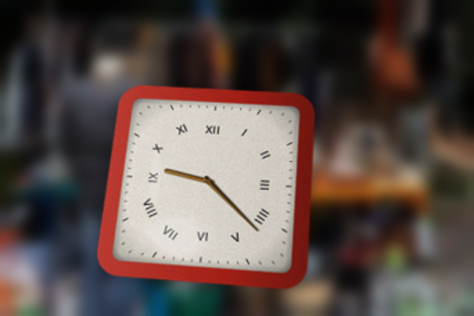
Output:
9:22
